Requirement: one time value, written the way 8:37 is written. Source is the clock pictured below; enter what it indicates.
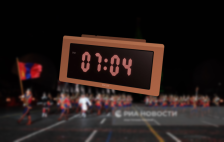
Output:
7:04
